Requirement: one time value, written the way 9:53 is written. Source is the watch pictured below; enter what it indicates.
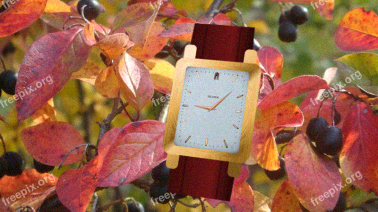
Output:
9:07
